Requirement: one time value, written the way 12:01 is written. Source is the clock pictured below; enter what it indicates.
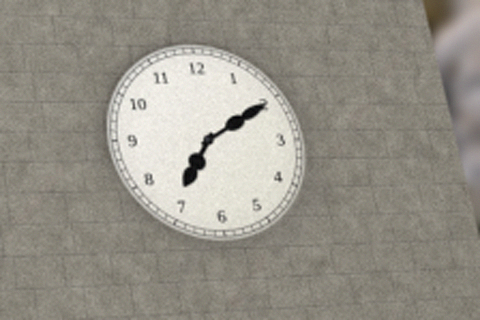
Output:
7:10
